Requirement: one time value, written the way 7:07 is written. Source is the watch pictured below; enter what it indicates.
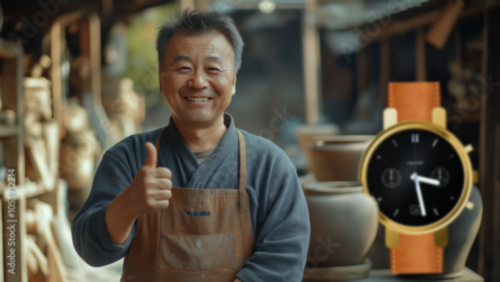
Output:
3:28
